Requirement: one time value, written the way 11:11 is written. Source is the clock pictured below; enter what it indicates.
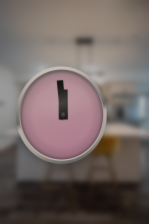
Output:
11:59
